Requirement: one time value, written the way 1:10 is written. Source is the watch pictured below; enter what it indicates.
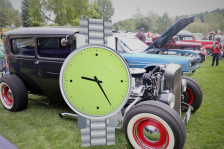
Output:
9:25
